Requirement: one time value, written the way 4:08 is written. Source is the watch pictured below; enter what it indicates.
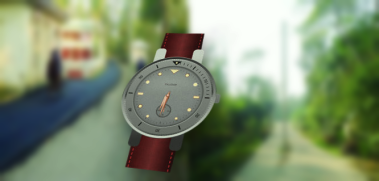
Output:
6:31
